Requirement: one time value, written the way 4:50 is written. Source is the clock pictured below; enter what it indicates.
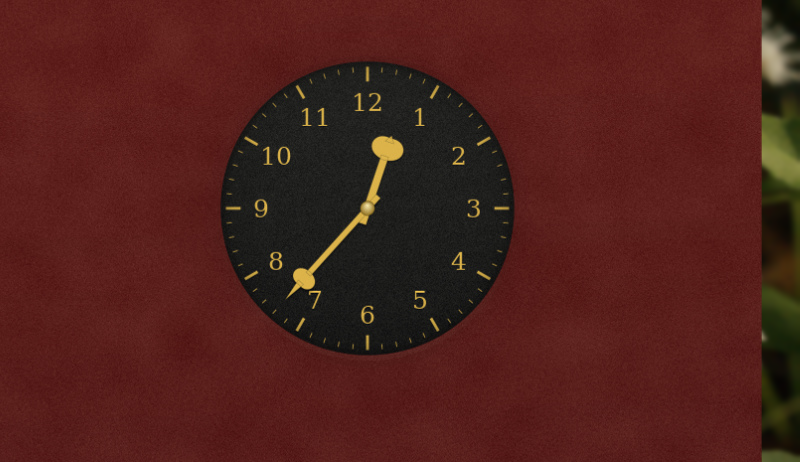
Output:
12:37
